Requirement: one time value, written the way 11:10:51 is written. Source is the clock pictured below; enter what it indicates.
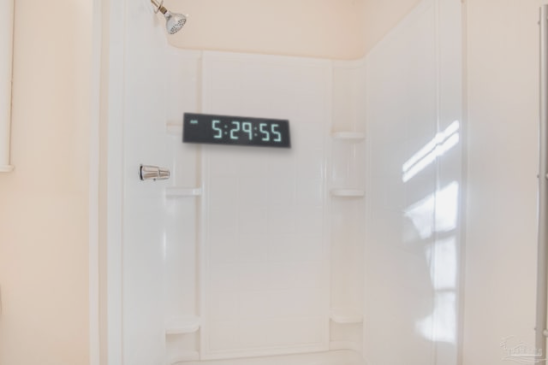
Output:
5:29:55
